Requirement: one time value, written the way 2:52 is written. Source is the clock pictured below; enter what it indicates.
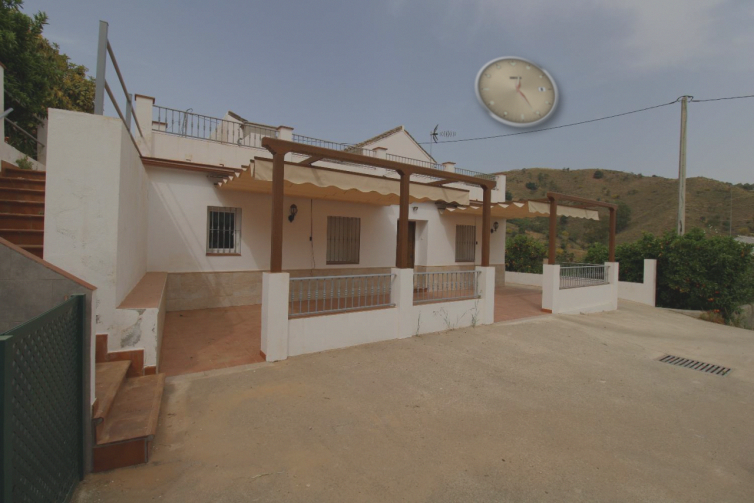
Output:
12:26
